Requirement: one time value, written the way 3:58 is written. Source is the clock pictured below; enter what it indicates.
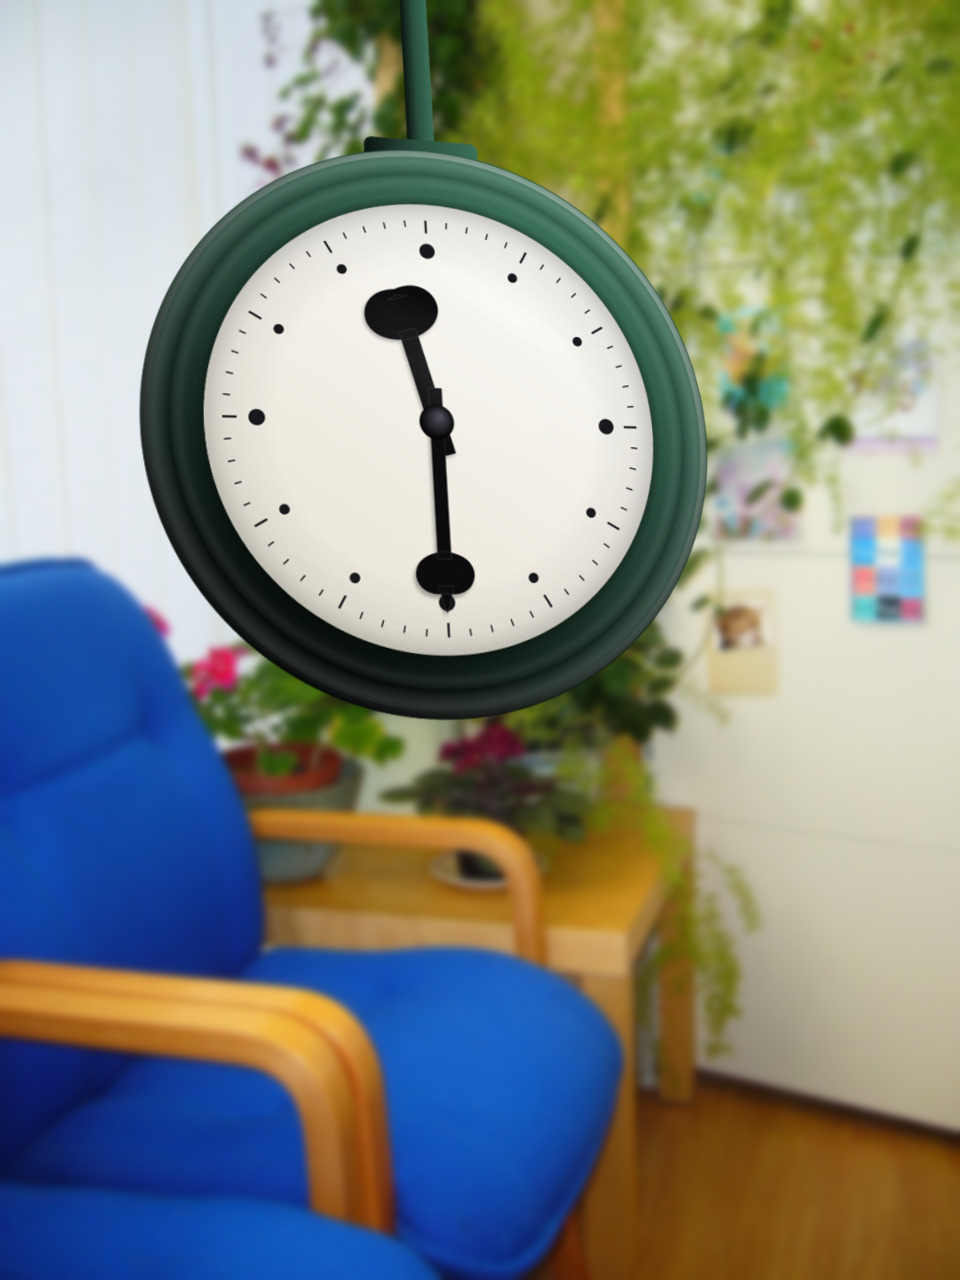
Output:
11:30
